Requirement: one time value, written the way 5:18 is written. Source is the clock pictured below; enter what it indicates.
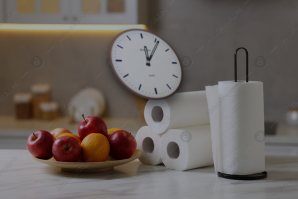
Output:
12:06
